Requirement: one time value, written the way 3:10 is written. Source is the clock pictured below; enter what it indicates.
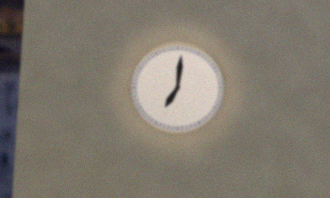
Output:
7:01
